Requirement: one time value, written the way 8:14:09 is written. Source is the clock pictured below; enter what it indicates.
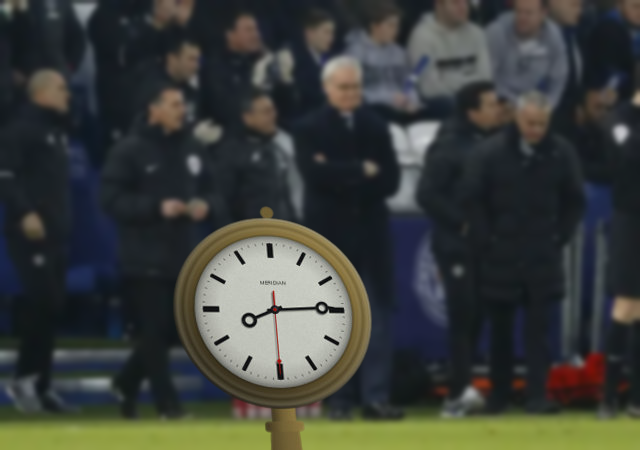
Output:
8:14:30
